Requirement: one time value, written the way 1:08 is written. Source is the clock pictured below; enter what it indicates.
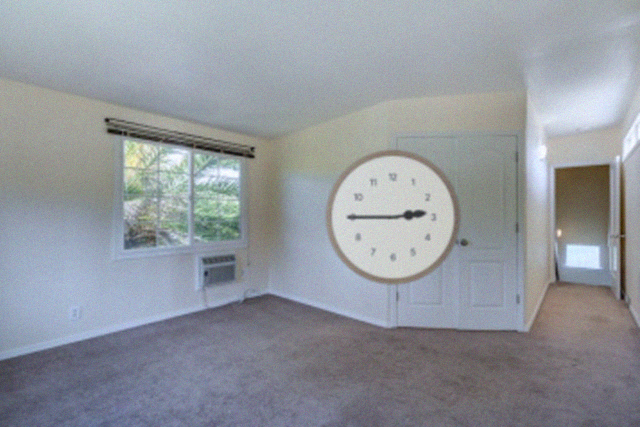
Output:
2:45
